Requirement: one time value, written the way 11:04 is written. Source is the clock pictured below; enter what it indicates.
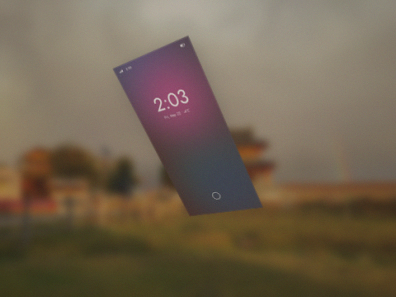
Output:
2:03
